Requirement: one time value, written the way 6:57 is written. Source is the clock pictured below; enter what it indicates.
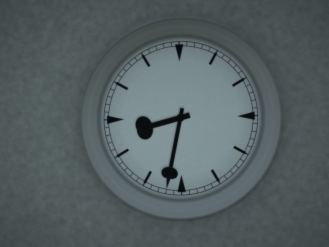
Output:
8:32
